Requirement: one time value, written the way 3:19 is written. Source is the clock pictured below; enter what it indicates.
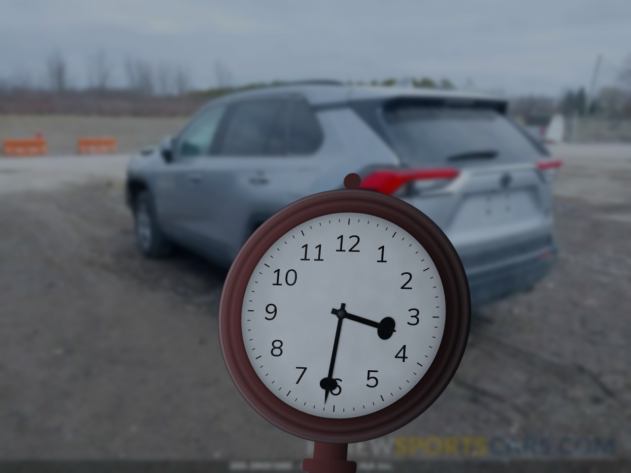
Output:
3:31
